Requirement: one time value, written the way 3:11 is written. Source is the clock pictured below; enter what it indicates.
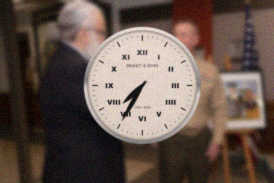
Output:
7:35
